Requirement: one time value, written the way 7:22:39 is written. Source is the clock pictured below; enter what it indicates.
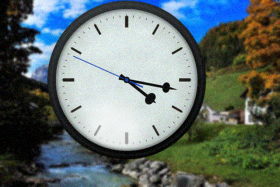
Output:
4:16:49
